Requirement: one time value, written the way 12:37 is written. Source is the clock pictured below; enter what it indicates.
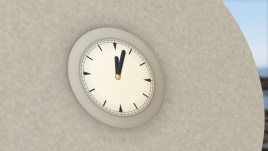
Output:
12:03
